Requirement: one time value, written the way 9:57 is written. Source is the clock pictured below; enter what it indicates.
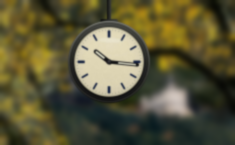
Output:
10:16
